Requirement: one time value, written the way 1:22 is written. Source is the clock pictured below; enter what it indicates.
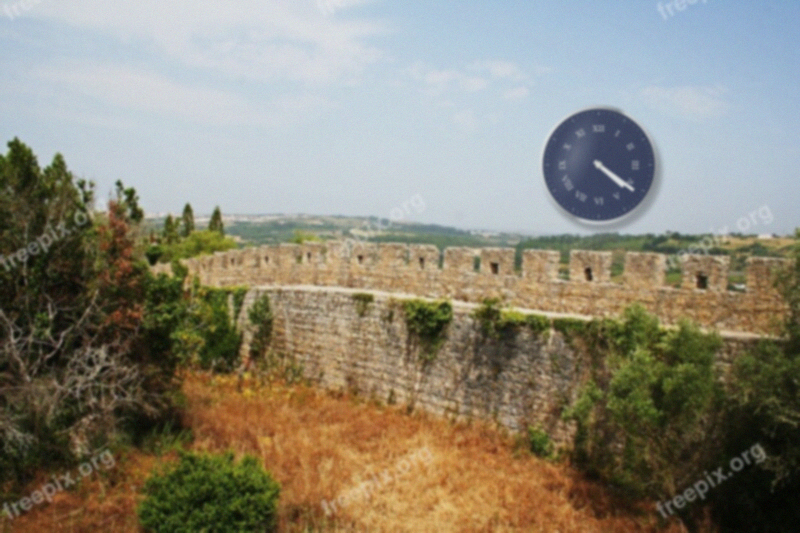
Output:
4:21
